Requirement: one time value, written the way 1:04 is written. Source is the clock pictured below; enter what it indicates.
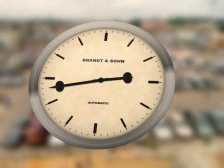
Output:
2:43
